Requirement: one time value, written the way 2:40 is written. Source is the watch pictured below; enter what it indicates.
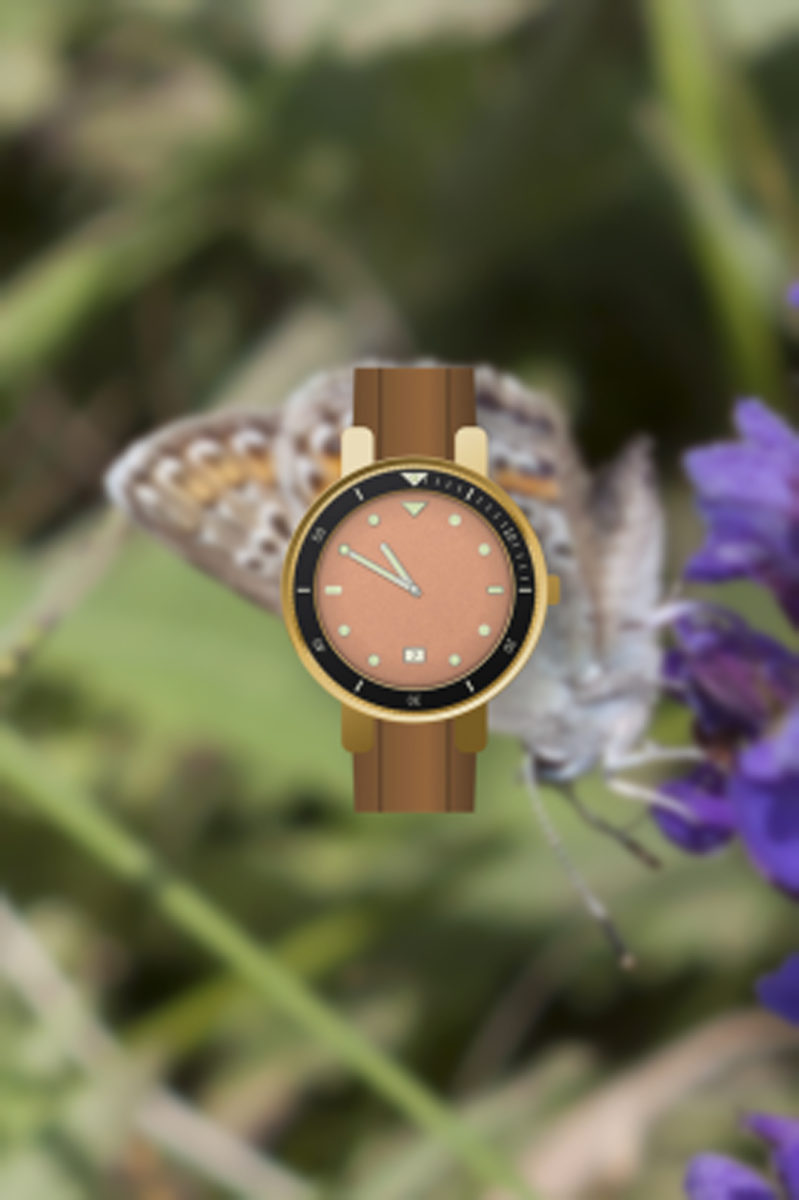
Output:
10:50
